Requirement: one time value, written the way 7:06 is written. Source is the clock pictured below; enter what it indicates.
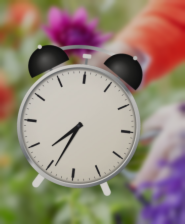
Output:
7:34
